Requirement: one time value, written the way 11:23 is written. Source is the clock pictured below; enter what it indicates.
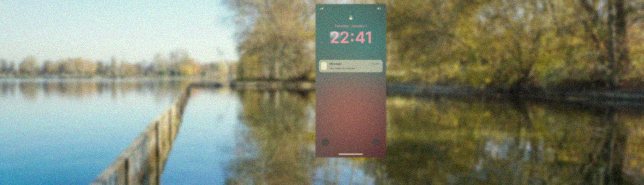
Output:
22:41
